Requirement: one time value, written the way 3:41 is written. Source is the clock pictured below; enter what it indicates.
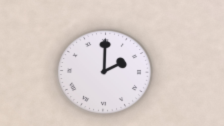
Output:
2:00
